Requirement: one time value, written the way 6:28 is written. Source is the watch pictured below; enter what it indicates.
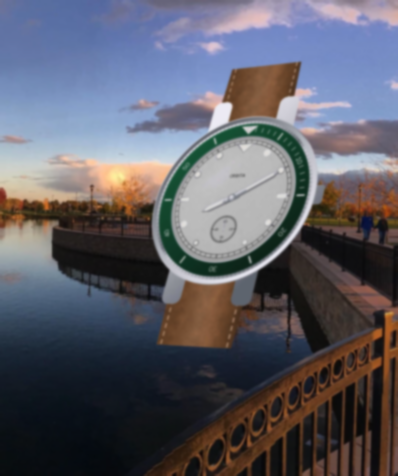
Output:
8:10
